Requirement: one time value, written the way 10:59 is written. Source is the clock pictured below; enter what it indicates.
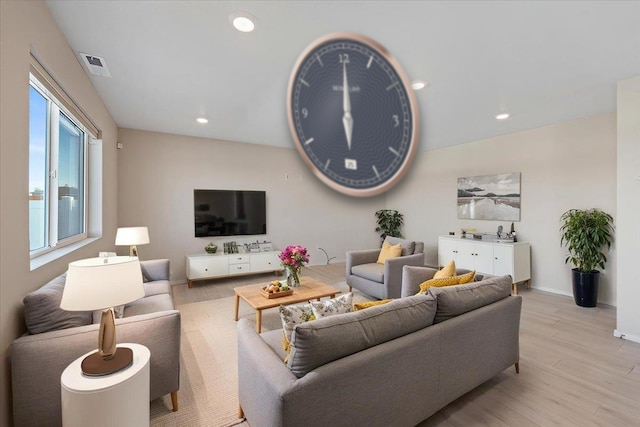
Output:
6:00
